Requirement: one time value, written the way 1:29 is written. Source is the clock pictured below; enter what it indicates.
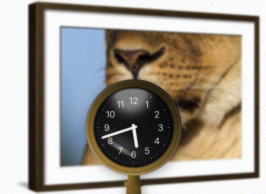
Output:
5:42
